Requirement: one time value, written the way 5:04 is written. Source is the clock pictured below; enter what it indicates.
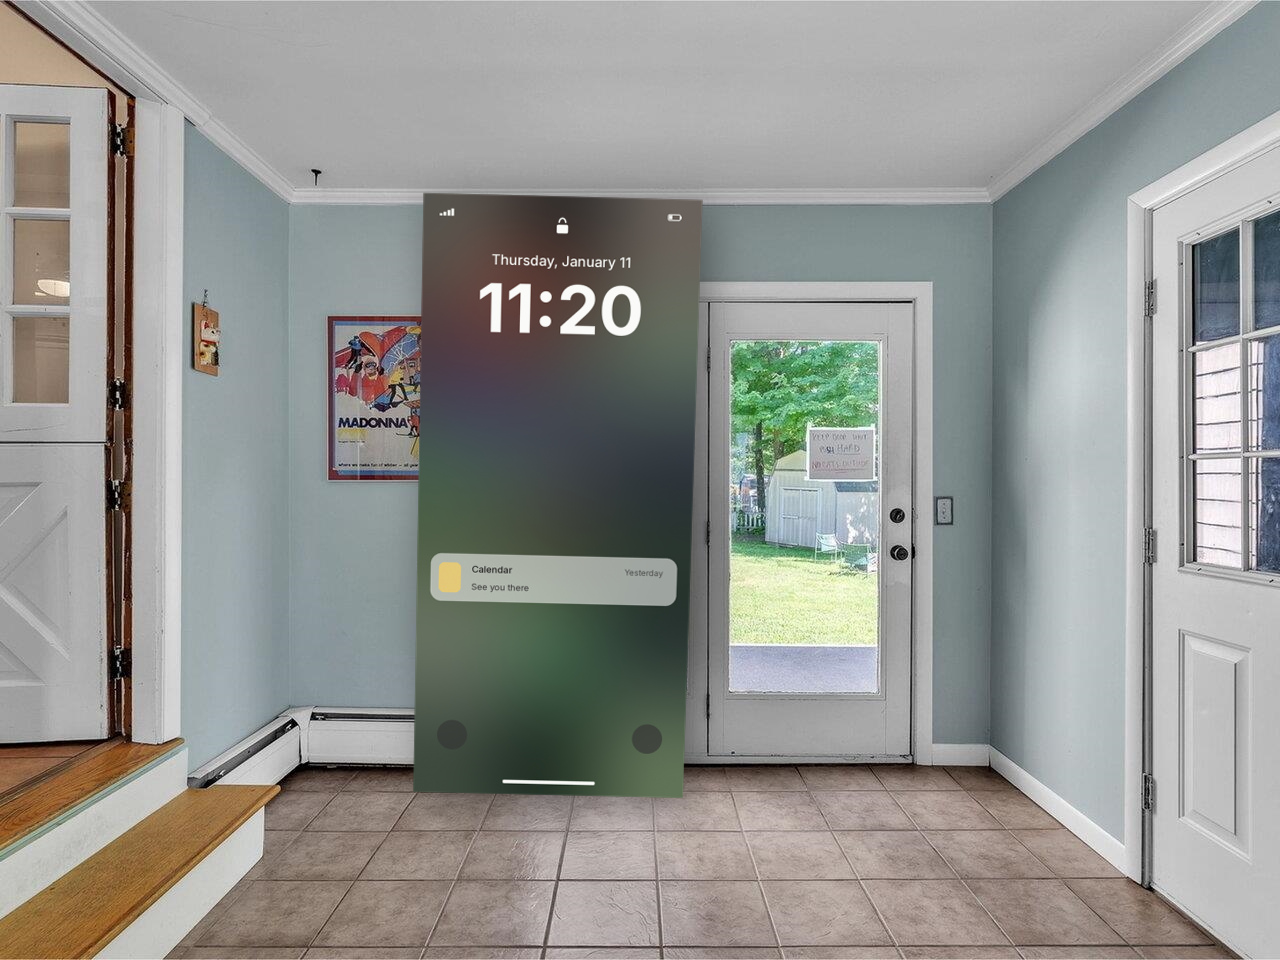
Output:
11:20
